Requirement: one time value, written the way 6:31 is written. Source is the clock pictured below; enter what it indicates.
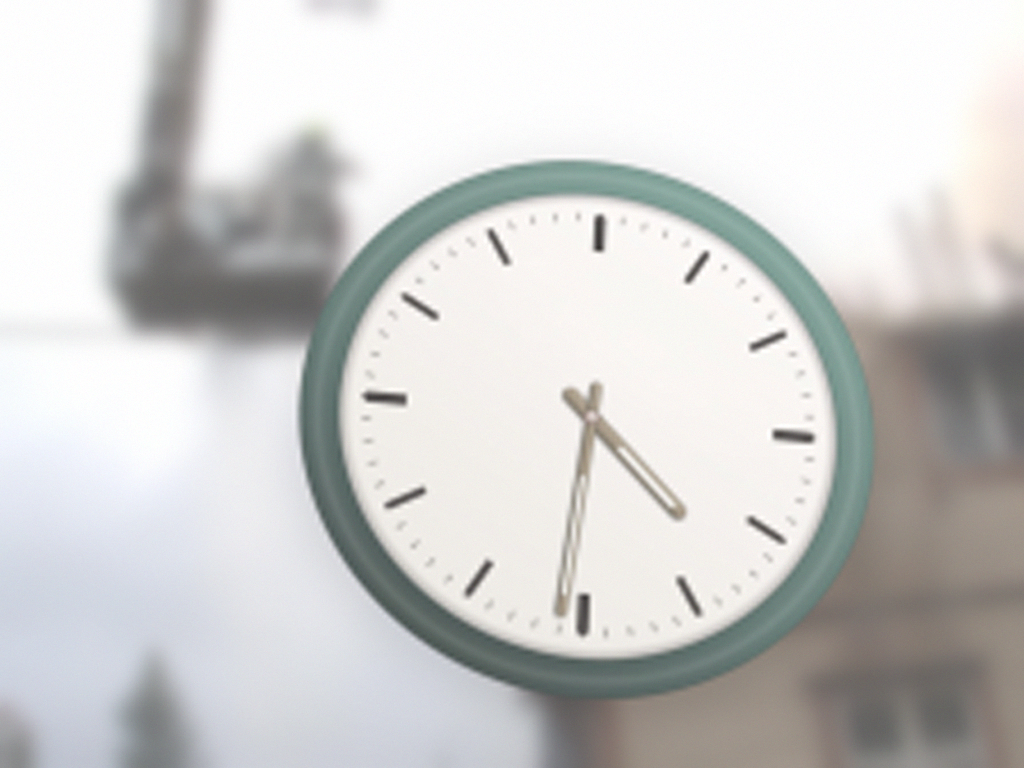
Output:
4:31
